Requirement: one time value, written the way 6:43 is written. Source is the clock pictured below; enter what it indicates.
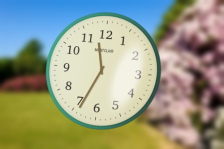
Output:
11:34
